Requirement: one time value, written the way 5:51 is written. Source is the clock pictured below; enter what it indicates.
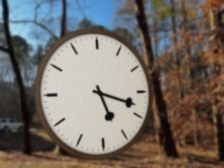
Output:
5:18
